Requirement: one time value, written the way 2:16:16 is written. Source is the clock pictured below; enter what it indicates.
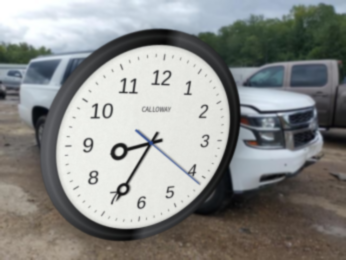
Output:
8:34:21
